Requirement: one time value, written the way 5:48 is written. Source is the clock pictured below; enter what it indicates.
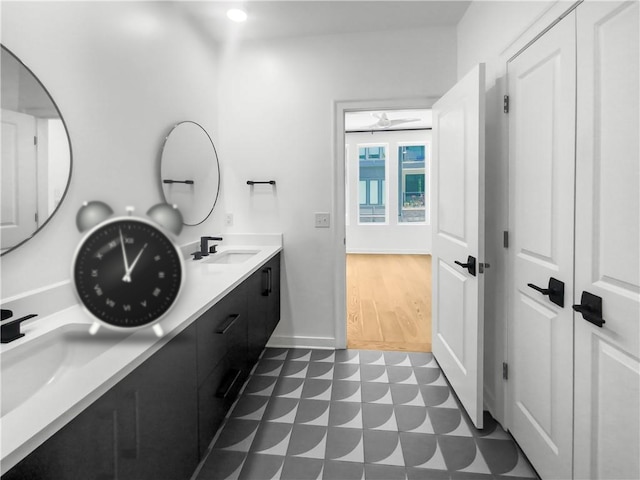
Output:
12:58
